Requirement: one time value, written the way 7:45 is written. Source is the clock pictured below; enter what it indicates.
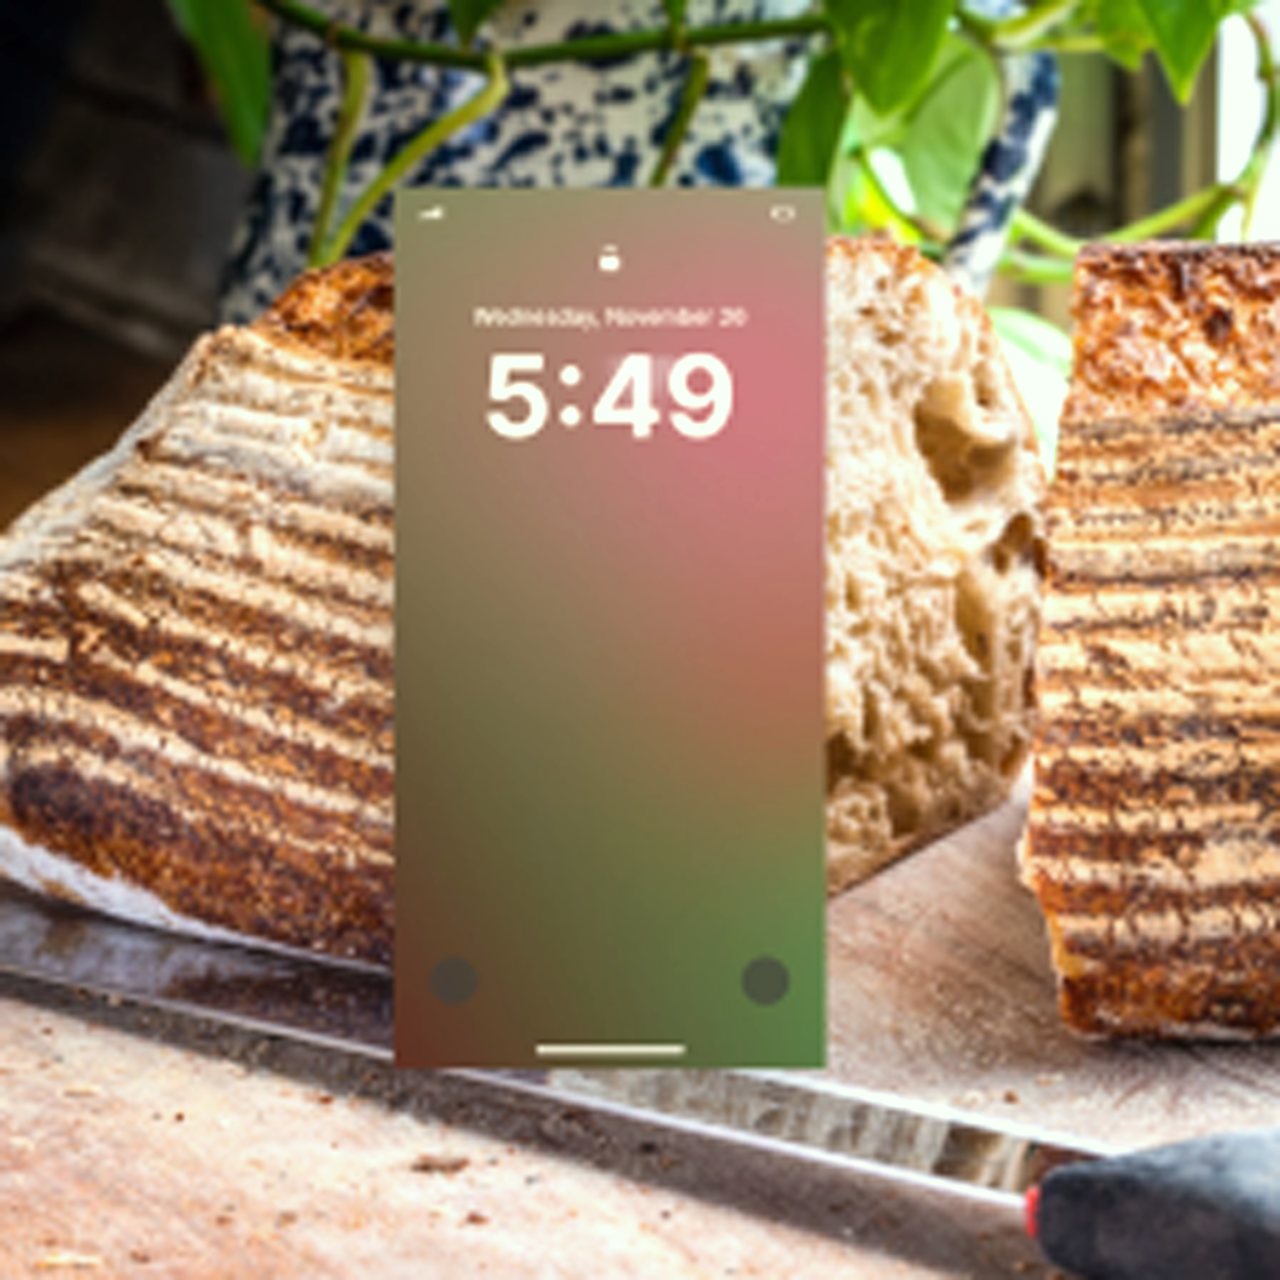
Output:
5:49
